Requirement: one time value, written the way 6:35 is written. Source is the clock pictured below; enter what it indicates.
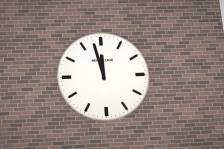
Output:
11:58
